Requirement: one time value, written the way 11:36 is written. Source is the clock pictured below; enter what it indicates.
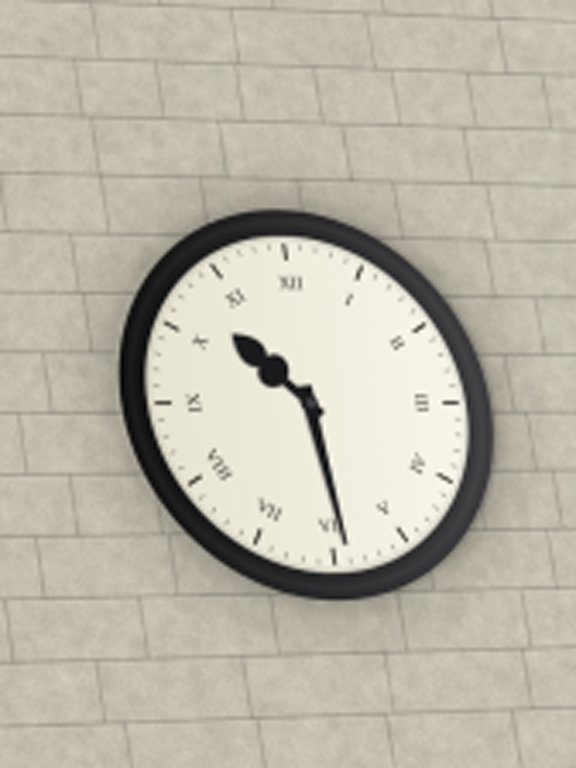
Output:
10:29
